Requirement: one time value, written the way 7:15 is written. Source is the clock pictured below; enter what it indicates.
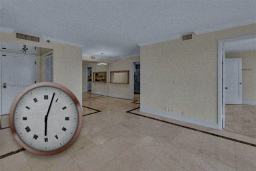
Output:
6:03
